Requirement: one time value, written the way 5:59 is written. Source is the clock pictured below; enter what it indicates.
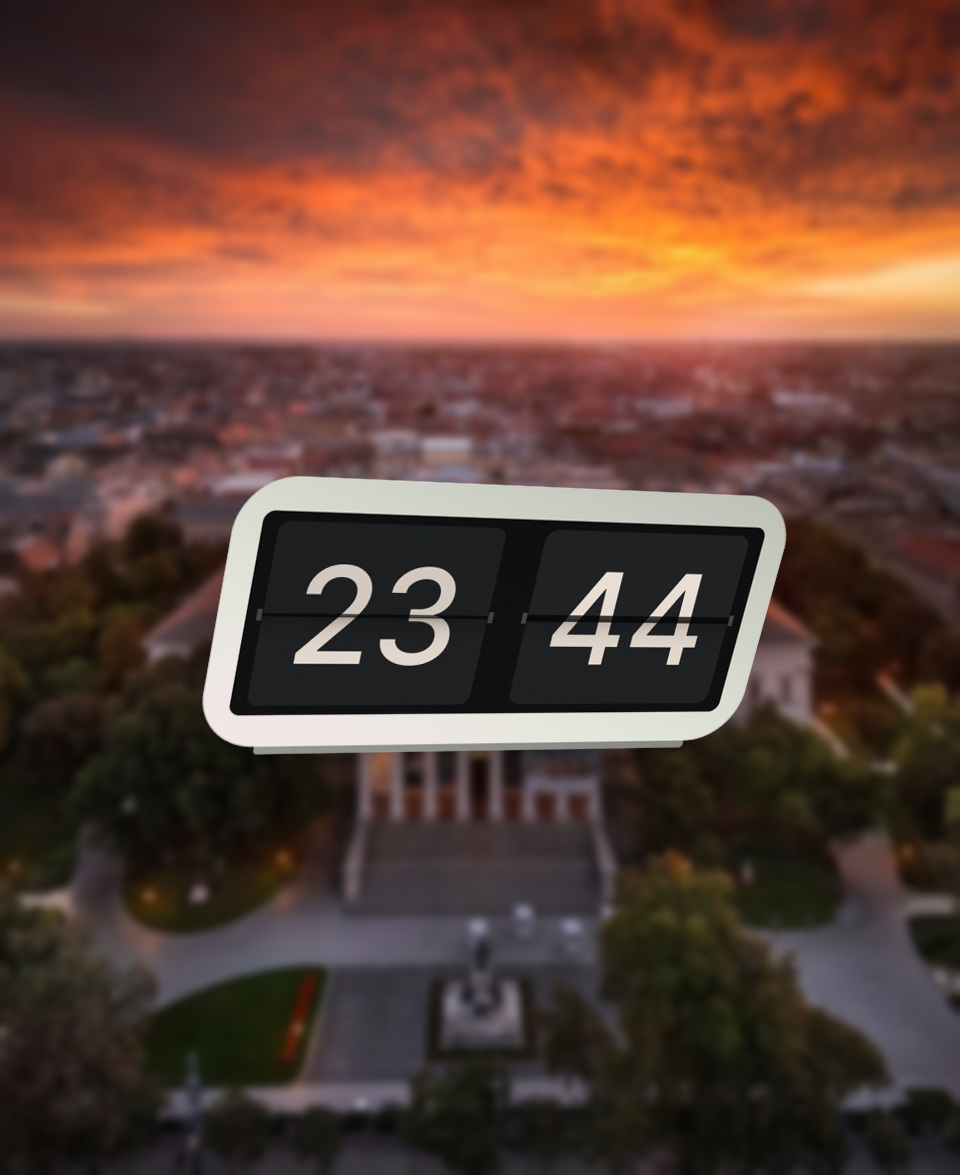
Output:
23:44
